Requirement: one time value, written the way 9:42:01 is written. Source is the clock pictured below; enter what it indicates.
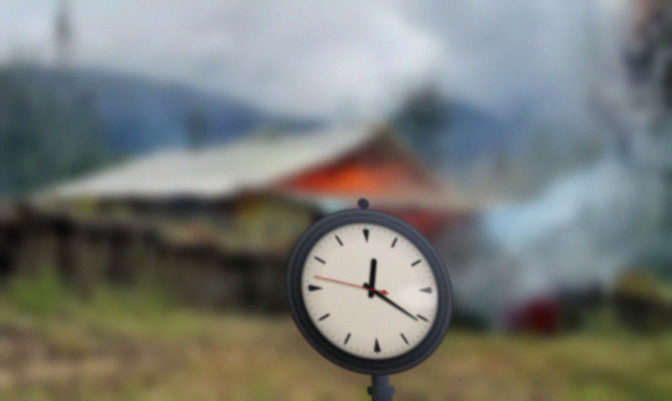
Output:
12:20:47
